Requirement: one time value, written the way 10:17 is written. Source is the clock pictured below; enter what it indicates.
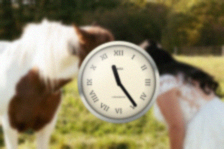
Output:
11:24
